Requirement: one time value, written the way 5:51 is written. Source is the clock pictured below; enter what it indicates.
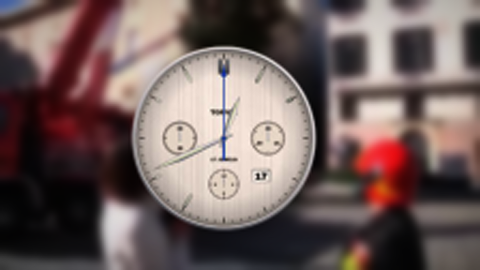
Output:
12:41
